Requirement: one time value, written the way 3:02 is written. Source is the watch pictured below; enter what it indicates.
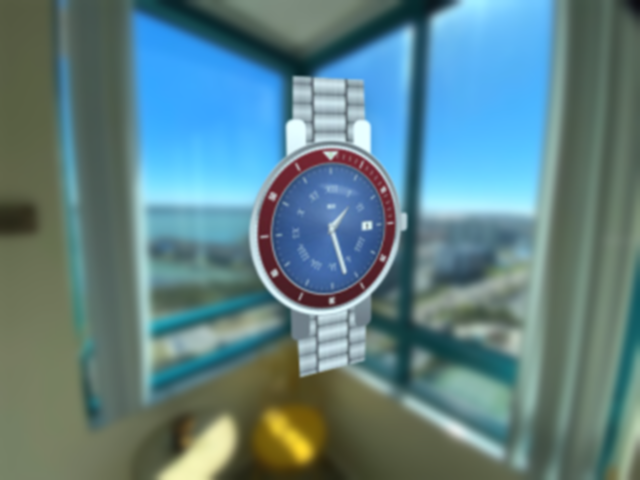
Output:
1:27
